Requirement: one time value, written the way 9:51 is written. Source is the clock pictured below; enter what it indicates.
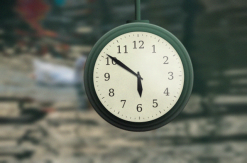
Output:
5:51
